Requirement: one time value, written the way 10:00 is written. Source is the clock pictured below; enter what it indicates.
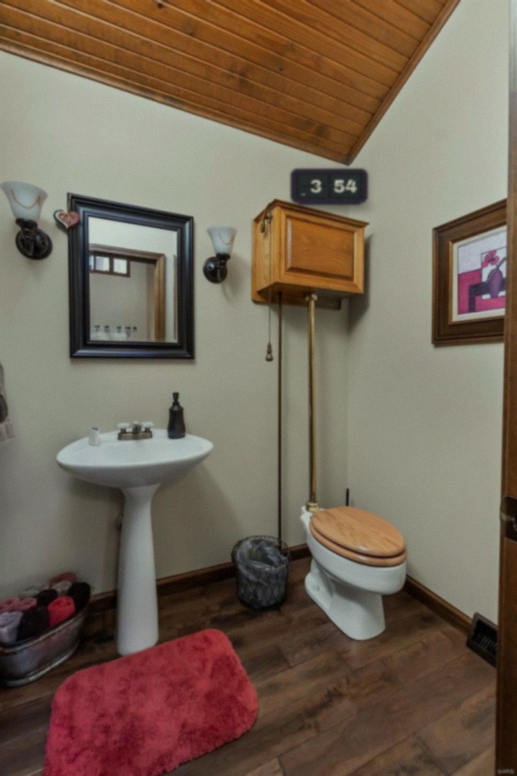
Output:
3:54
